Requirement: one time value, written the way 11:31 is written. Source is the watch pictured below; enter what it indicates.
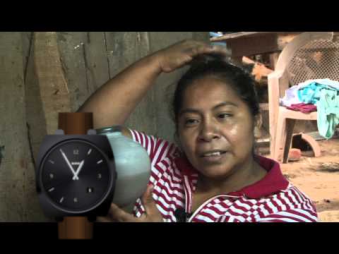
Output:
12:55
